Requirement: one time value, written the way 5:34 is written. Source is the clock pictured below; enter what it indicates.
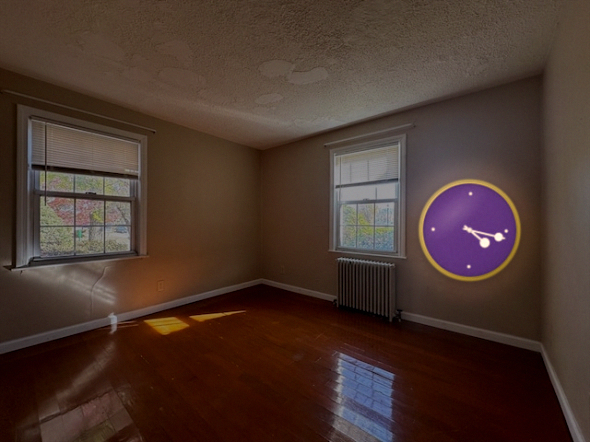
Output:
4:17
